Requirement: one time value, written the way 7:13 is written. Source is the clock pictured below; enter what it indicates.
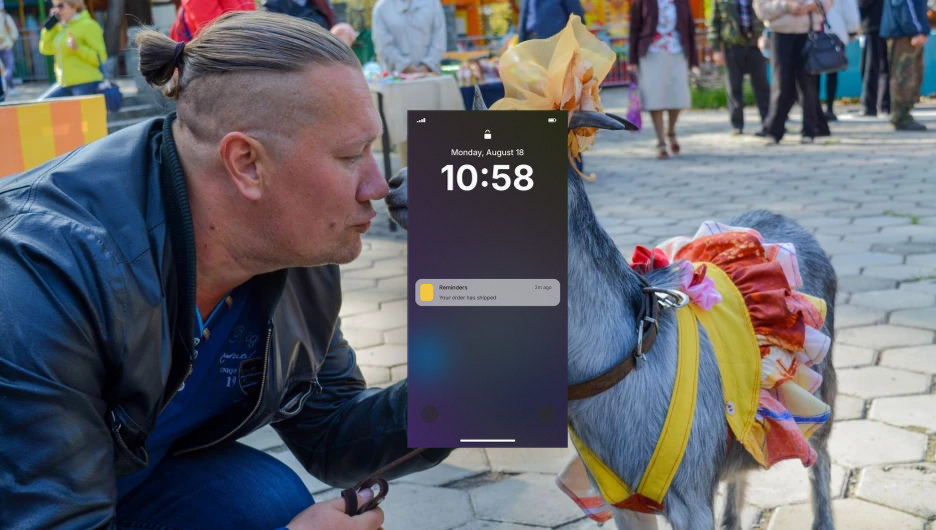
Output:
10:58
